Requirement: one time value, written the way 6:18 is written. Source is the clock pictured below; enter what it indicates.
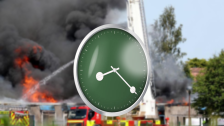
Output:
8:22
